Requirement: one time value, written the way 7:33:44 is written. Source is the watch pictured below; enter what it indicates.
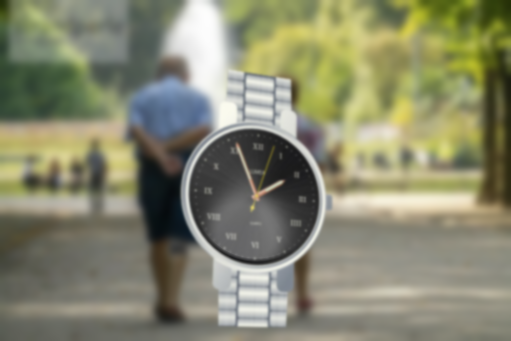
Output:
1:56:03
